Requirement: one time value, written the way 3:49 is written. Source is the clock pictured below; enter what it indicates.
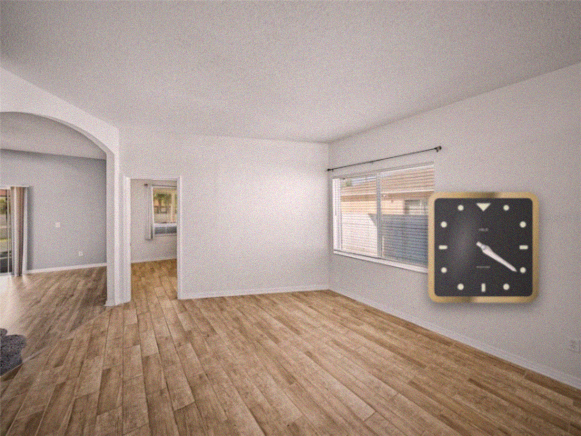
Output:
4:21
